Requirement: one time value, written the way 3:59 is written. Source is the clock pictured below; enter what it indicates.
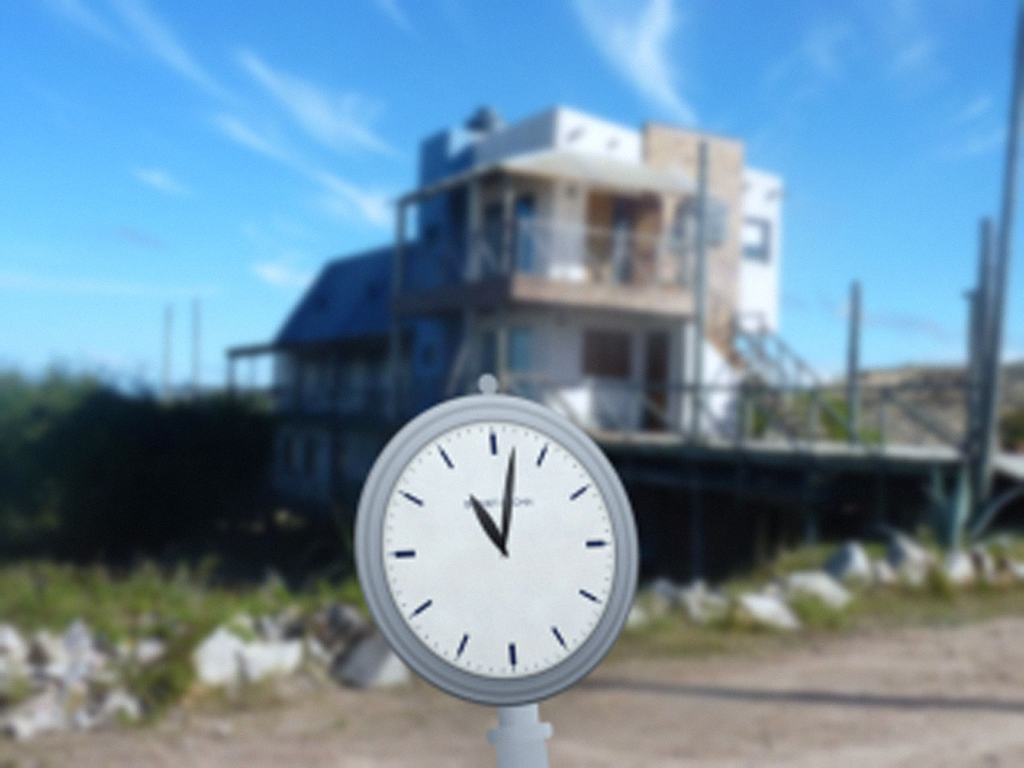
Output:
11:02
